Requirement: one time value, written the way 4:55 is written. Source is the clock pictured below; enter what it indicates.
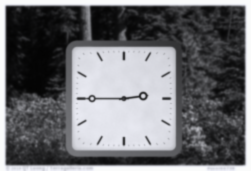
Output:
2:45
